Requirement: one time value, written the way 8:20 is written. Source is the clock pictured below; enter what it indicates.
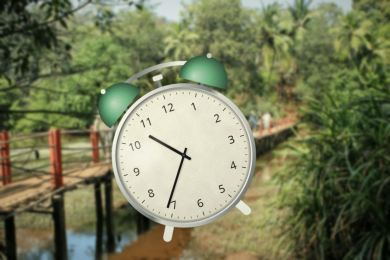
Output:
10:36
